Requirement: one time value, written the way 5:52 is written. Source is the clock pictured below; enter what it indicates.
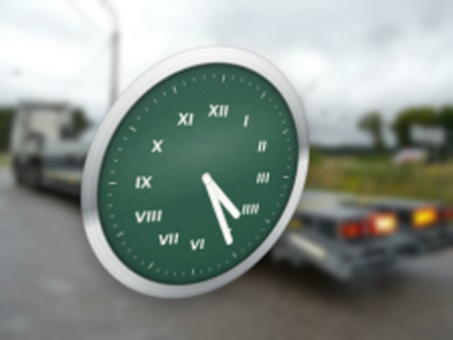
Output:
4:25
